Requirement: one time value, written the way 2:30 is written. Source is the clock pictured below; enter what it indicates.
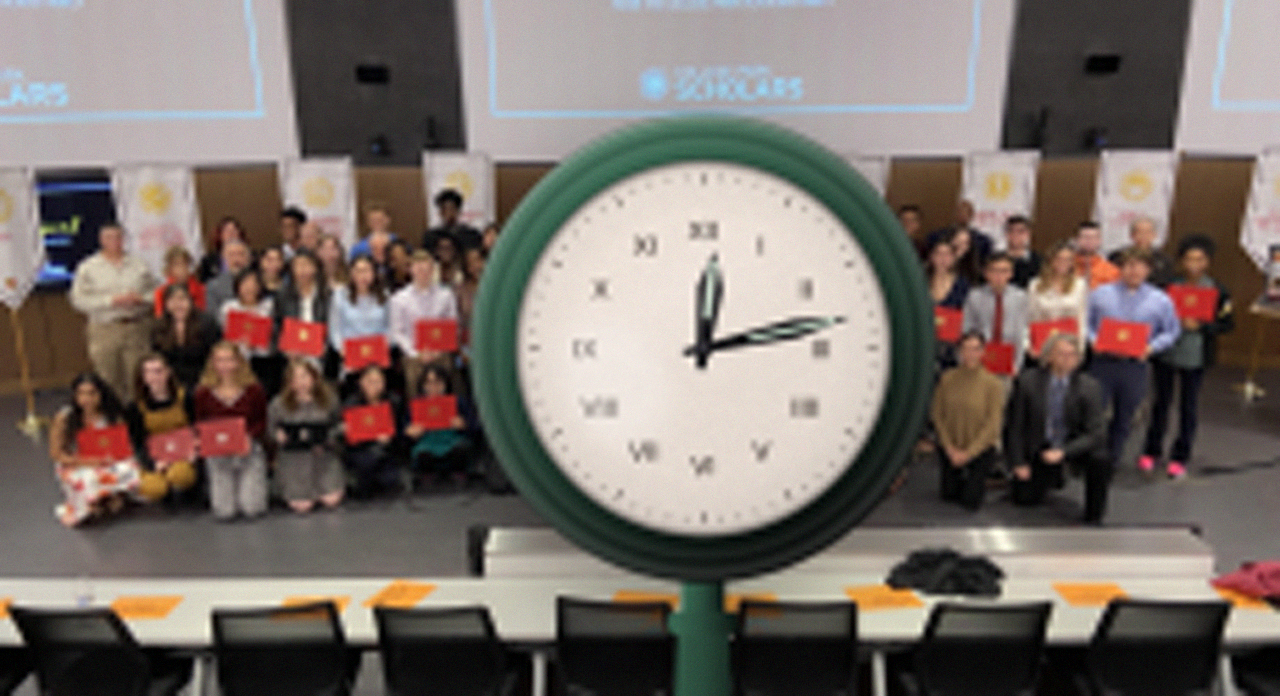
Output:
12:13
